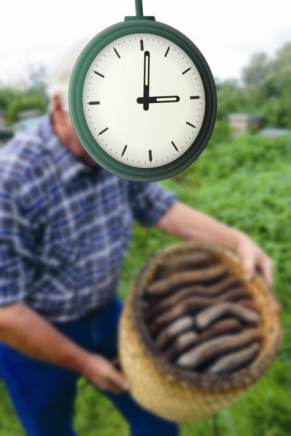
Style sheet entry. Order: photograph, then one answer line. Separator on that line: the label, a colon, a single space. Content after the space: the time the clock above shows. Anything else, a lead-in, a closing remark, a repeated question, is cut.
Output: 3:01
